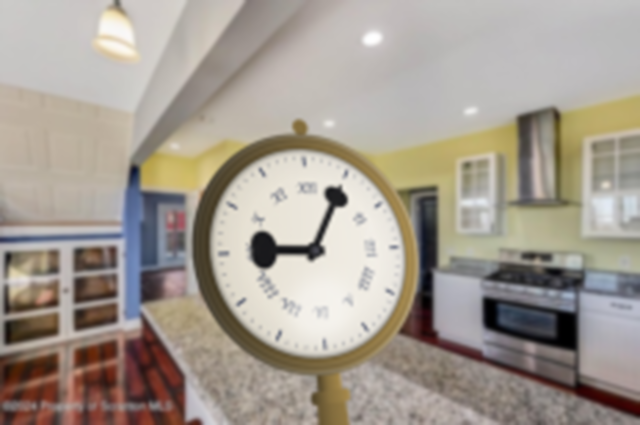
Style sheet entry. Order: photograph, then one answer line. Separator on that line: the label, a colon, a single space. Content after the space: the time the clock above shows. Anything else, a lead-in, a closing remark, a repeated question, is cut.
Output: 9:05
